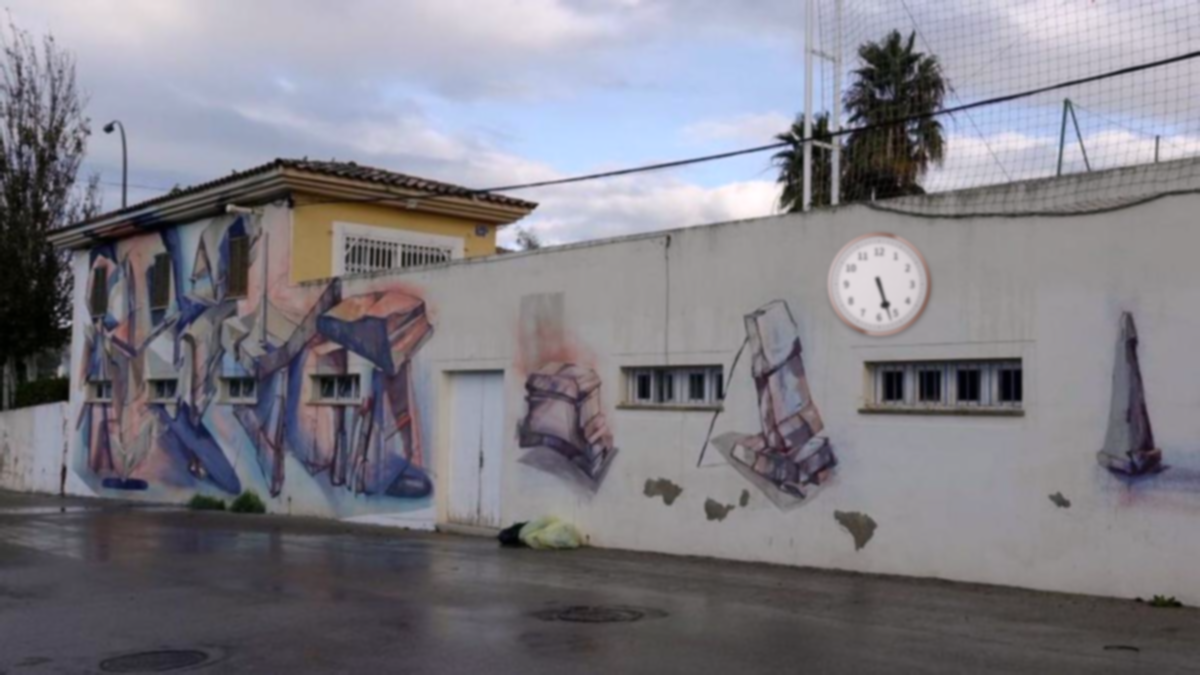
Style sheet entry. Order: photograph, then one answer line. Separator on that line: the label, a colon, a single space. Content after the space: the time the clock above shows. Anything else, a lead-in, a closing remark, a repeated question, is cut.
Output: 5:27
